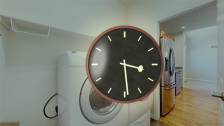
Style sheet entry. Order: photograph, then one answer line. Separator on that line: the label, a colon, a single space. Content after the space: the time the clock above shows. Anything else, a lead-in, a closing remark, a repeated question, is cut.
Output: 3:29
